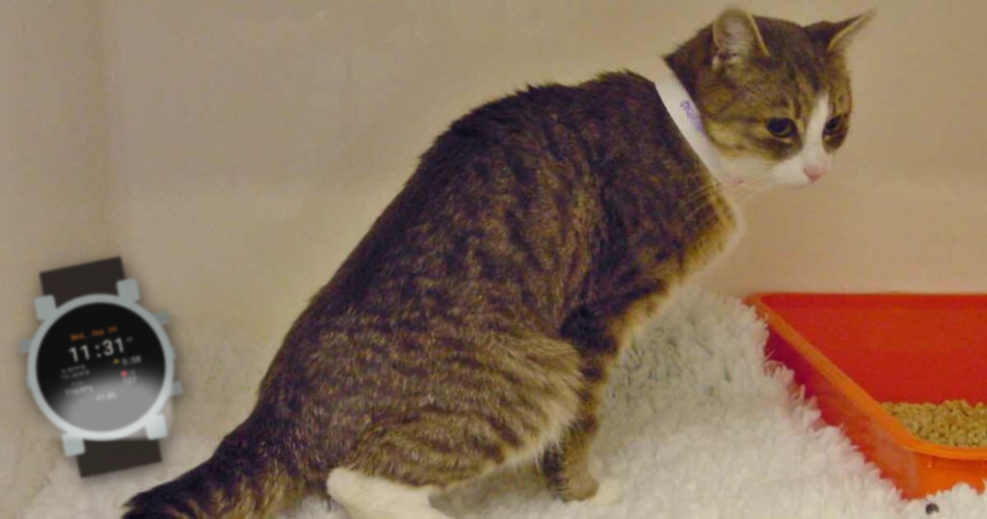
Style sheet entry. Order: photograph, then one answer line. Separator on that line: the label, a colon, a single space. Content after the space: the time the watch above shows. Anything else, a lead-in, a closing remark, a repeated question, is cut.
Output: 11:31
